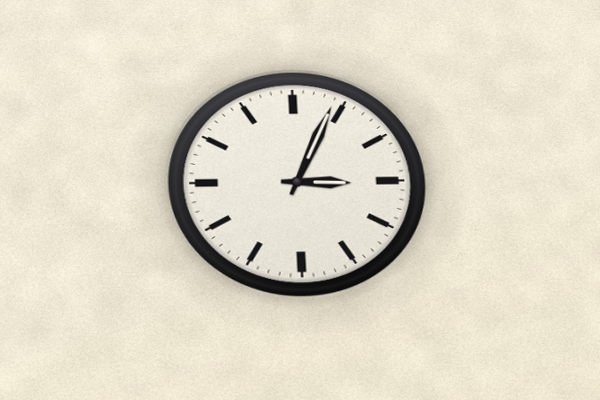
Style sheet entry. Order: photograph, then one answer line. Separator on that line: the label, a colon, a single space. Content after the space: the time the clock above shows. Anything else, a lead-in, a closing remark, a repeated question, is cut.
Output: 3:04
